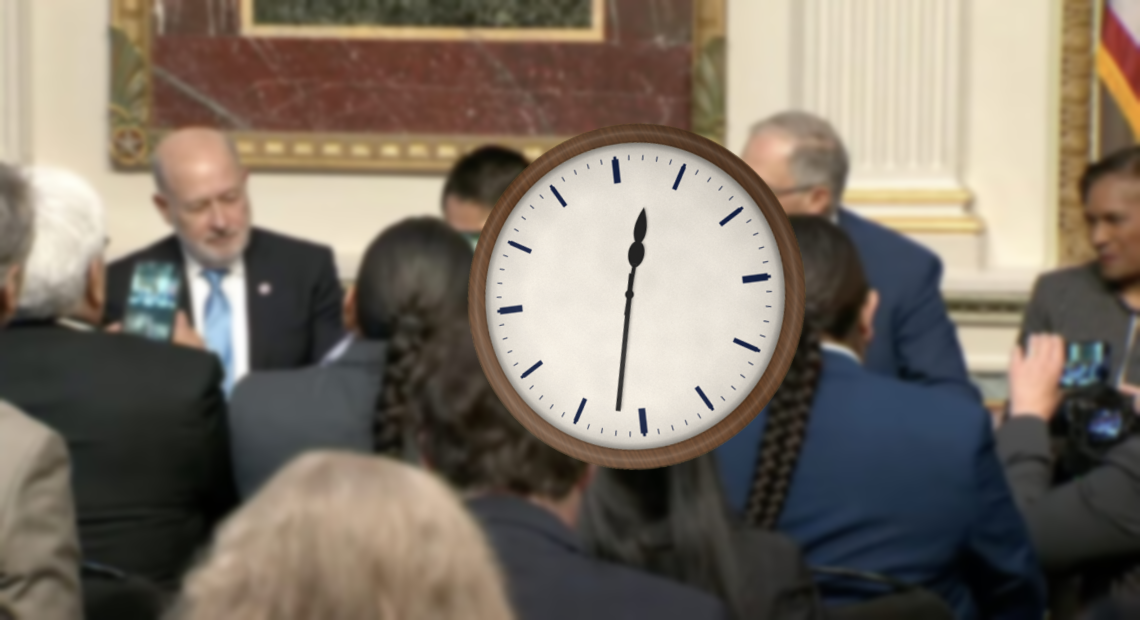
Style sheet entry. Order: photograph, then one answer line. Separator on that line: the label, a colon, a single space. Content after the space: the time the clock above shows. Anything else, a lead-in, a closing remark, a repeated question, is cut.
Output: 12:32
